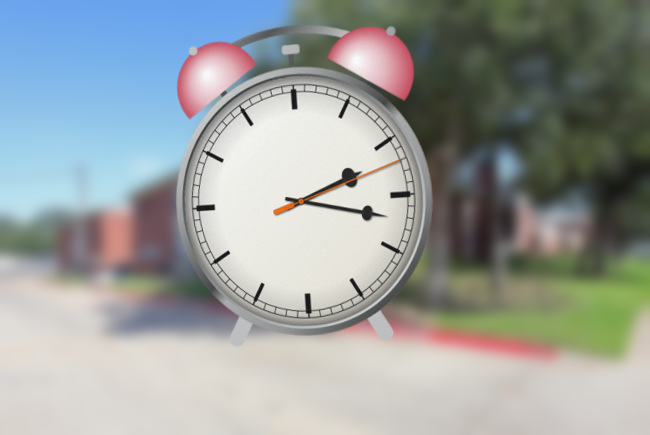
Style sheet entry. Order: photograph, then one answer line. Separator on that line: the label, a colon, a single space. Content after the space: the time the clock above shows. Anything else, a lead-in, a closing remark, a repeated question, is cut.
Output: 2:17:12
